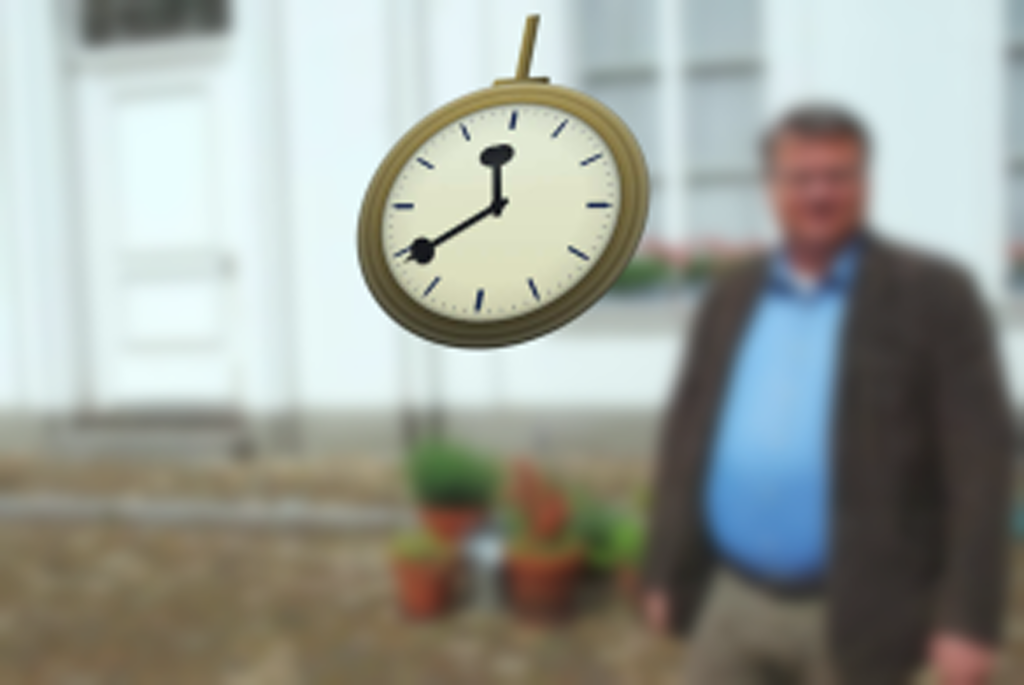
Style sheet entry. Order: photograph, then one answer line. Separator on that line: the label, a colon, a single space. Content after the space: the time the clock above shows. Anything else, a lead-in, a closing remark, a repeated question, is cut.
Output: 11:39
